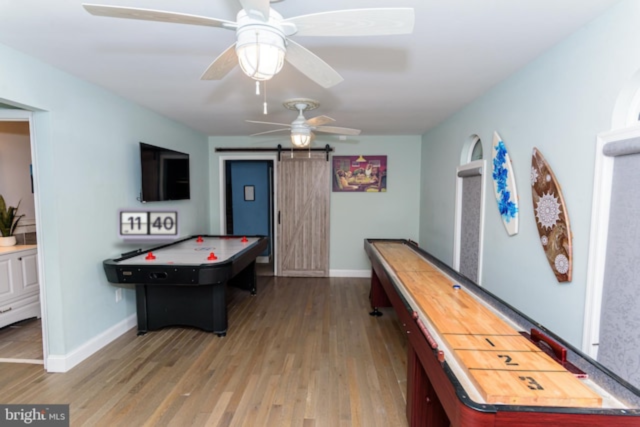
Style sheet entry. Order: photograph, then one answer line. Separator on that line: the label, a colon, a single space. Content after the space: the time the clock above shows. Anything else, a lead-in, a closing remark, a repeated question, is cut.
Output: 11:40
